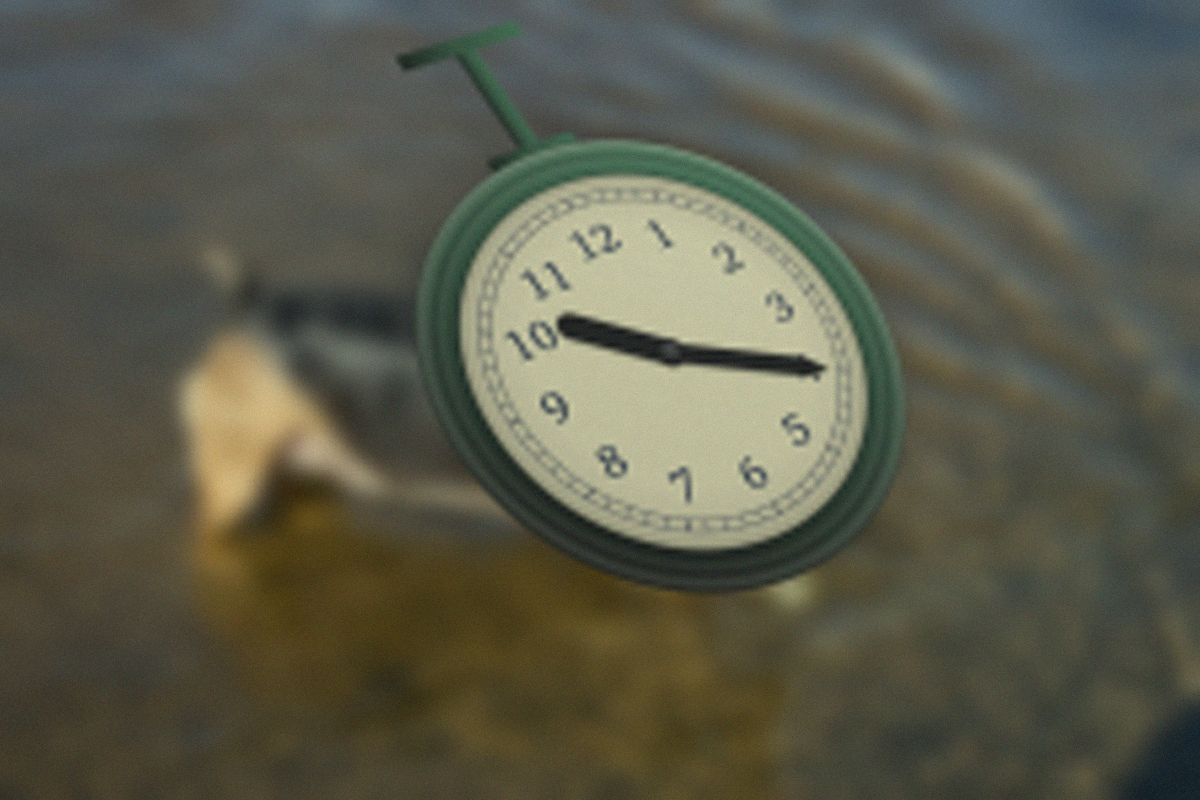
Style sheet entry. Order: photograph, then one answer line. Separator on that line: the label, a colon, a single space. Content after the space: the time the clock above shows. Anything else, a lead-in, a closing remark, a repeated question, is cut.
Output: 10:20
